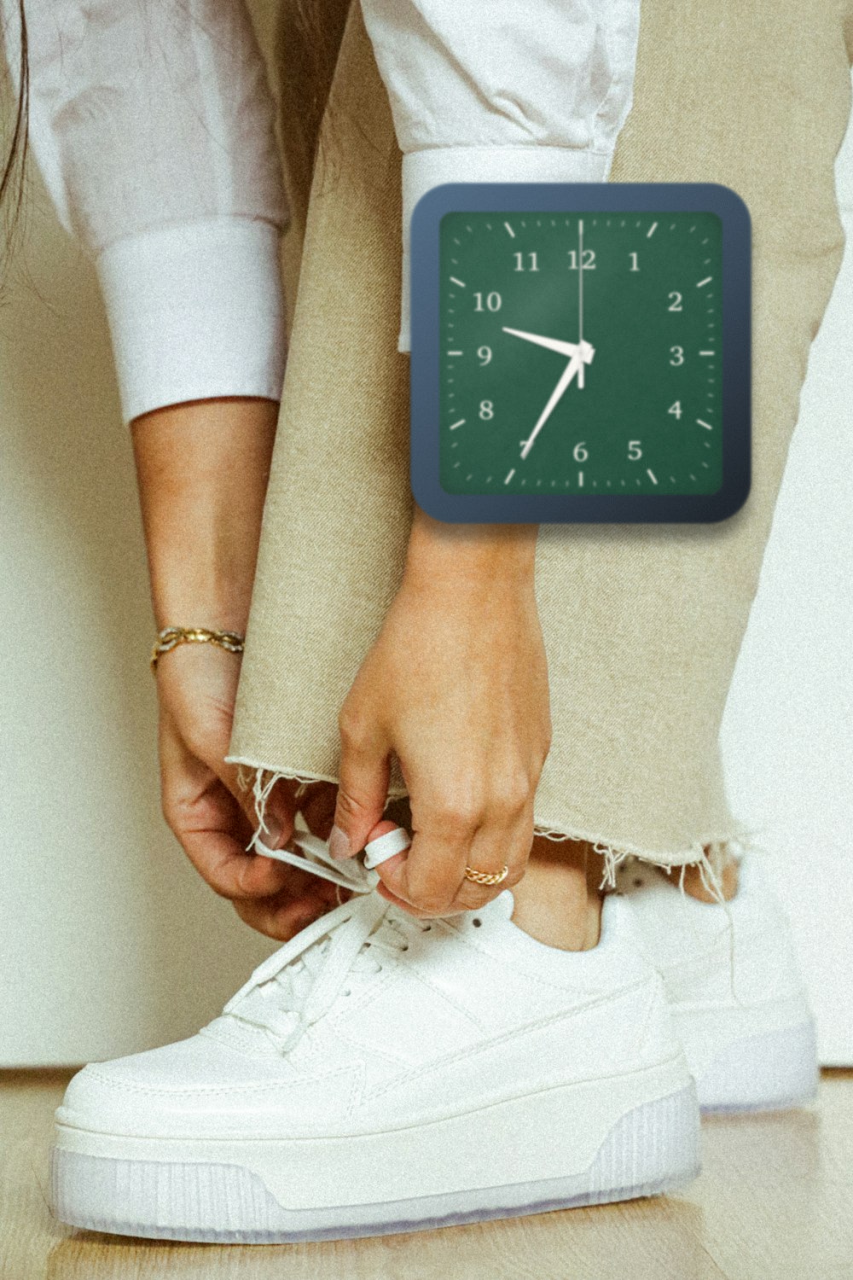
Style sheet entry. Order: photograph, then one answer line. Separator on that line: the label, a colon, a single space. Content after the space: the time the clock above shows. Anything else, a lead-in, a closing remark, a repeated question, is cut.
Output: 9:35:00
